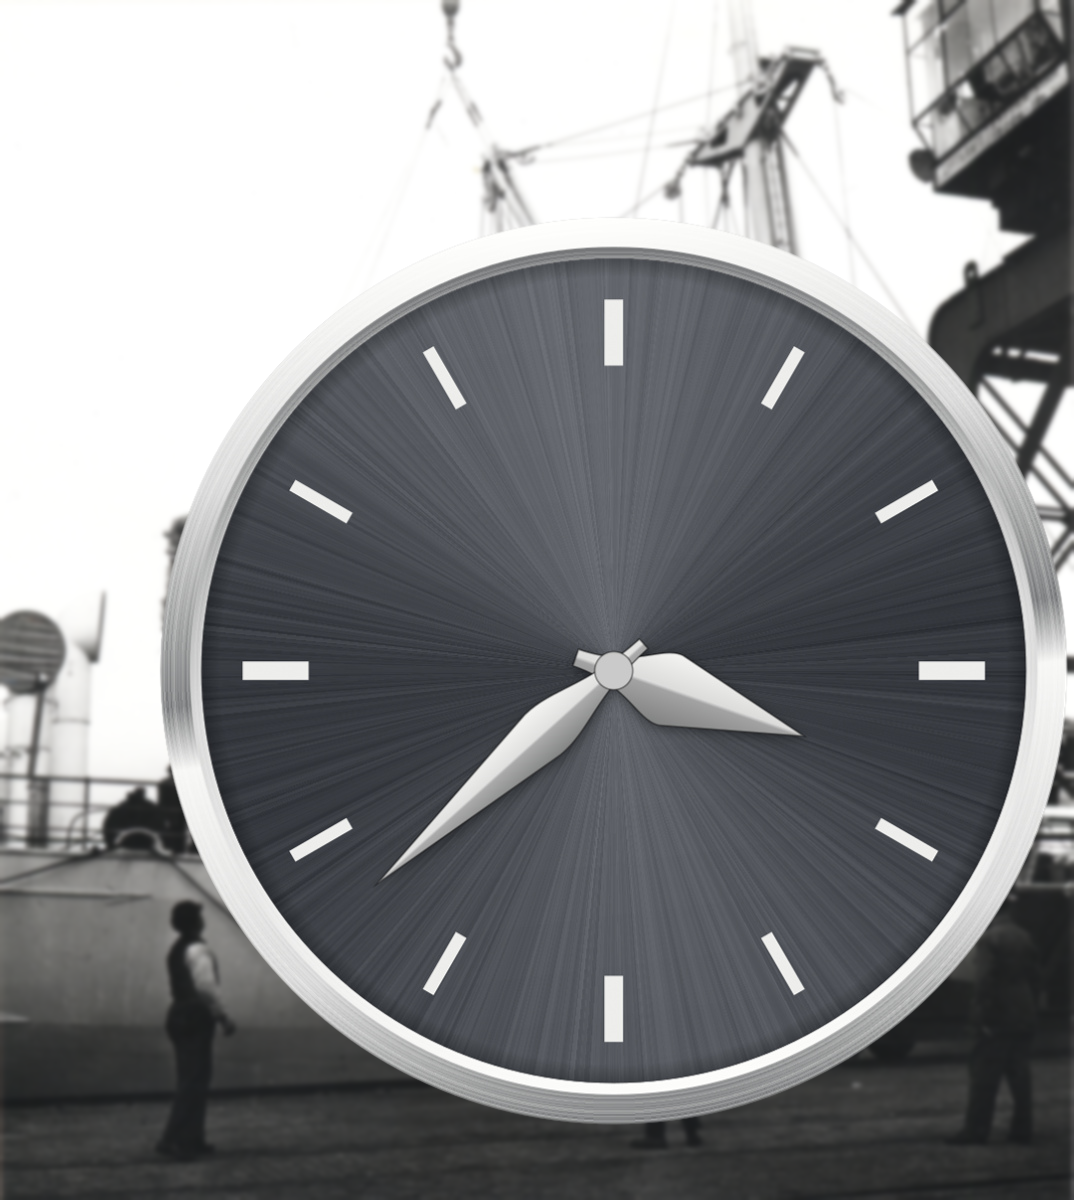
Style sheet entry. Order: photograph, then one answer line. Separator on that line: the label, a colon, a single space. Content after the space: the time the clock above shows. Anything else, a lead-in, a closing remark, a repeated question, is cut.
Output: 3:38
